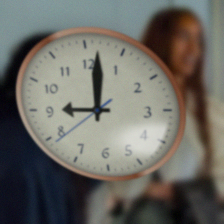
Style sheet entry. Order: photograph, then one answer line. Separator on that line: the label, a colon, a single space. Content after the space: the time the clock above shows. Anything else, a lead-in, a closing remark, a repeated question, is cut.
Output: 9:01:39
